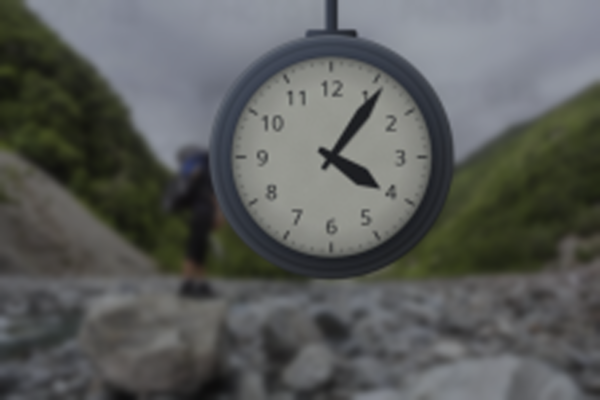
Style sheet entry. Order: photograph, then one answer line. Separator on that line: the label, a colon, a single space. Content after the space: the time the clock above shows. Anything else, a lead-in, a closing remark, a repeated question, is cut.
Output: 4:06
